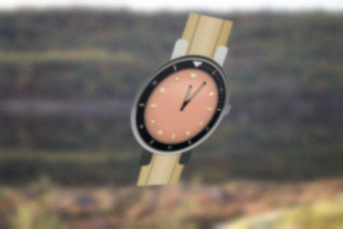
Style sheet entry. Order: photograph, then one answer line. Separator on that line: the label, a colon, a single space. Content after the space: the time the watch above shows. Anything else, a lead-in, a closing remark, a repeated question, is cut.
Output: 12:05
